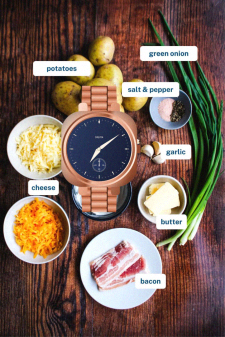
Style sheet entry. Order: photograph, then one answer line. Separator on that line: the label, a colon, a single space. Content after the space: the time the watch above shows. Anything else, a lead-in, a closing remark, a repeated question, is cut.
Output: 7:09
